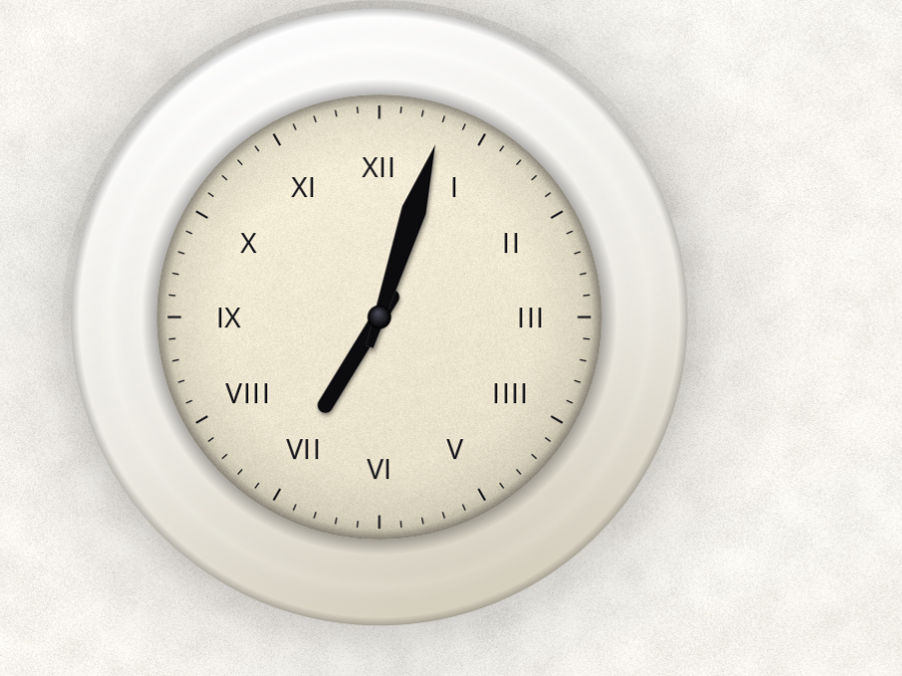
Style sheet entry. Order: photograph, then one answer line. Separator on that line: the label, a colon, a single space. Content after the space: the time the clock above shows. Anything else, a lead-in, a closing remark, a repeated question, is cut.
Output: 7:03
